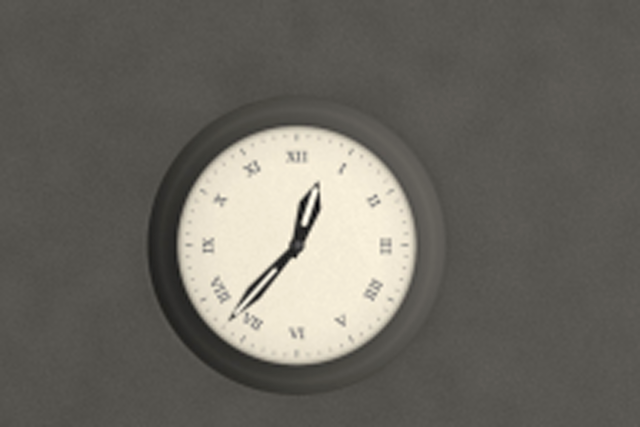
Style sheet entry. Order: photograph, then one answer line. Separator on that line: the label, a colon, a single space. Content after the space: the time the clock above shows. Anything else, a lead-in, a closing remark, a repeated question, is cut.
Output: 12:37
